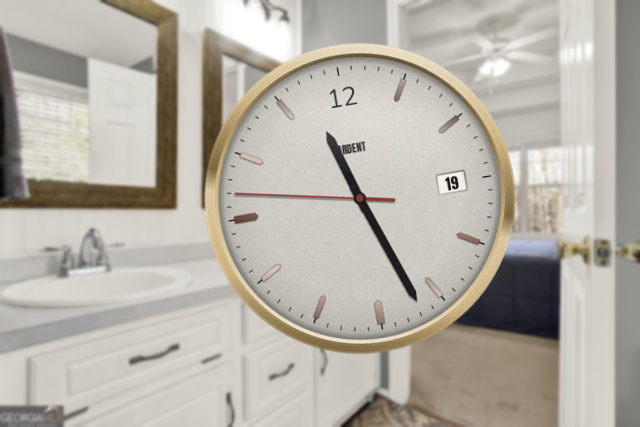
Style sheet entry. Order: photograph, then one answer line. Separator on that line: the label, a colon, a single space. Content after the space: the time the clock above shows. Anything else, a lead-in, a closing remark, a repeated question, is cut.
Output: 11:26:47
